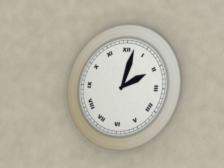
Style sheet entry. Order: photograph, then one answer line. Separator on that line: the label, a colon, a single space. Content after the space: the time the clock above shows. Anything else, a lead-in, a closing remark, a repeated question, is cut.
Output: 2:02
